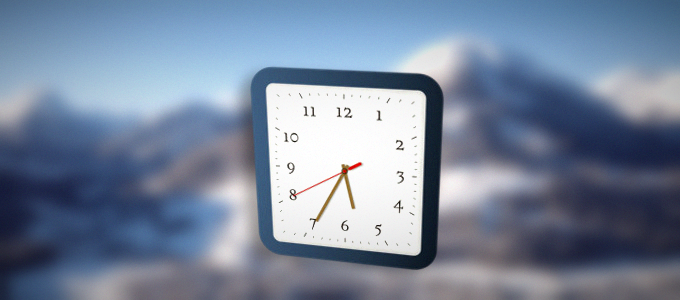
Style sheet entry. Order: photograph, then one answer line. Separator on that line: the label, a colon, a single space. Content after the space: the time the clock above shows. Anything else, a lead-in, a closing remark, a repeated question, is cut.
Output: 5:34:40
